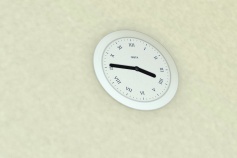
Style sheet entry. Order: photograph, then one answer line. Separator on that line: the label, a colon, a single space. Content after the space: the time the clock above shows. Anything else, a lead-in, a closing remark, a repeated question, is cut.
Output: 3:46
